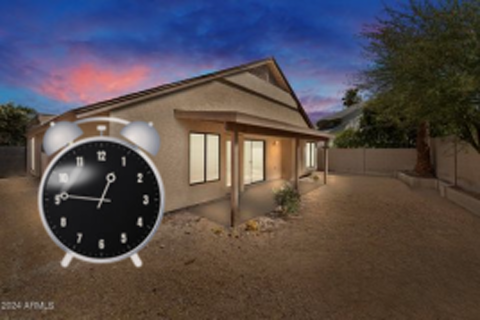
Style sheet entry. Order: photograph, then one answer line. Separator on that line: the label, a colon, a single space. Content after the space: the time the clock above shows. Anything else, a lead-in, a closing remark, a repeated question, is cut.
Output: 12:46
